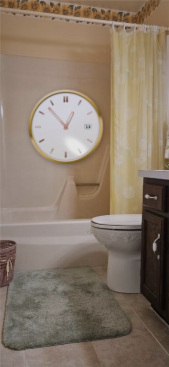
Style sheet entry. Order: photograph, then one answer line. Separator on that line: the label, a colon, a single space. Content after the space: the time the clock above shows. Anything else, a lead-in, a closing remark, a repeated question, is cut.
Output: 12:53
